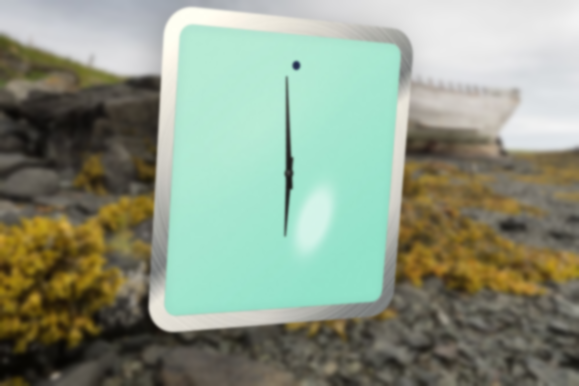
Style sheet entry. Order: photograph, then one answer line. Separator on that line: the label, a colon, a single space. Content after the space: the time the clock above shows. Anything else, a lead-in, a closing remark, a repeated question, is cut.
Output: 5:59
